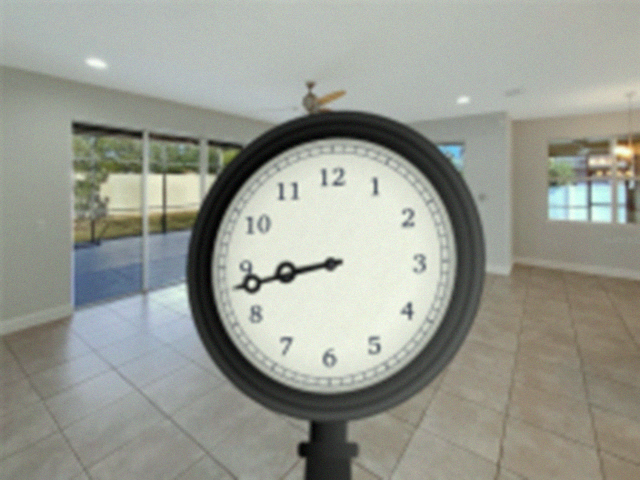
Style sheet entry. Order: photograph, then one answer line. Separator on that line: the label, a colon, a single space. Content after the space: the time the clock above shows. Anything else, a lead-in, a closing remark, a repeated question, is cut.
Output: 8:43
